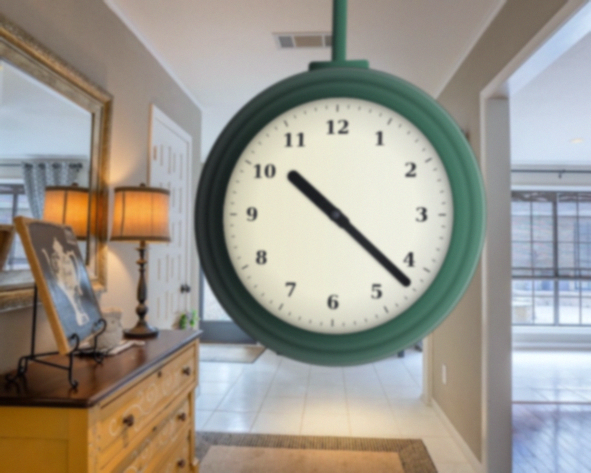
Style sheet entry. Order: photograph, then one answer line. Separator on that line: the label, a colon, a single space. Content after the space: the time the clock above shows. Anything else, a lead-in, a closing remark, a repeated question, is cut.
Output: 10:22
